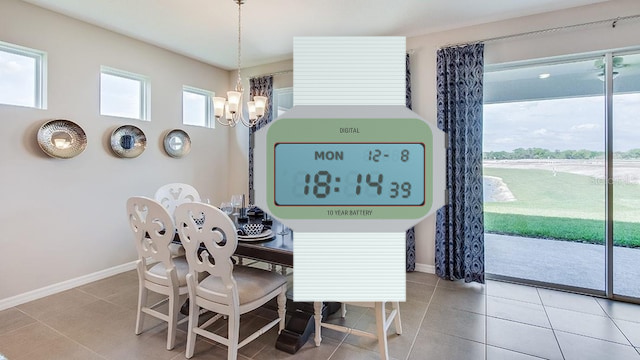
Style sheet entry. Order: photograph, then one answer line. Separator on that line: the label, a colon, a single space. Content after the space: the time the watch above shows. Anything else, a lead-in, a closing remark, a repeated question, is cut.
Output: 18:14:39
